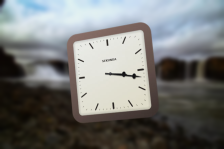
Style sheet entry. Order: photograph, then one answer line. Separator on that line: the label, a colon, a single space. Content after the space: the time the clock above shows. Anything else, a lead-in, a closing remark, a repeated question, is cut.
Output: 3:17
